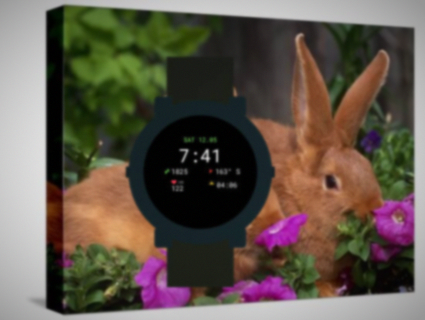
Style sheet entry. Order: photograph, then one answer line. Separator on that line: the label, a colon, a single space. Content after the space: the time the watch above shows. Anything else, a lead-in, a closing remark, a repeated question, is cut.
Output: 7:41
